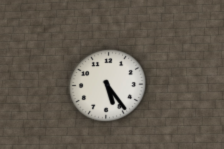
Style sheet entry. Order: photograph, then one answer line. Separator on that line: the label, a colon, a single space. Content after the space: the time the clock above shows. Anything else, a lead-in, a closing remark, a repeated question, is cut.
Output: 5:24
